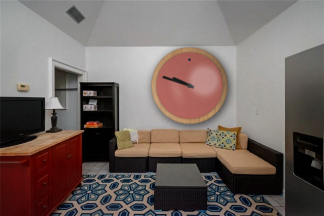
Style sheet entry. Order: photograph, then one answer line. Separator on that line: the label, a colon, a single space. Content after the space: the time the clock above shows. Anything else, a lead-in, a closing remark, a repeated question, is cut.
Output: 9:48
